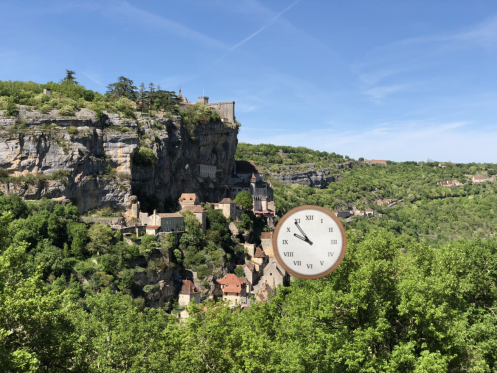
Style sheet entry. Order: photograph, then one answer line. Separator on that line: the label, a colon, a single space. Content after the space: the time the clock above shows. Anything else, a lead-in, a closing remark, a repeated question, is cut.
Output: 9:54
